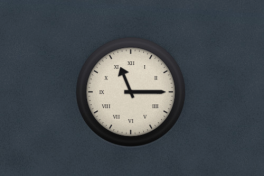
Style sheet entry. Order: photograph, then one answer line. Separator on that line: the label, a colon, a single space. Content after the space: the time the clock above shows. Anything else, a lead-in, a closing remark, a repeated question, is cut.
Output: 11:15
